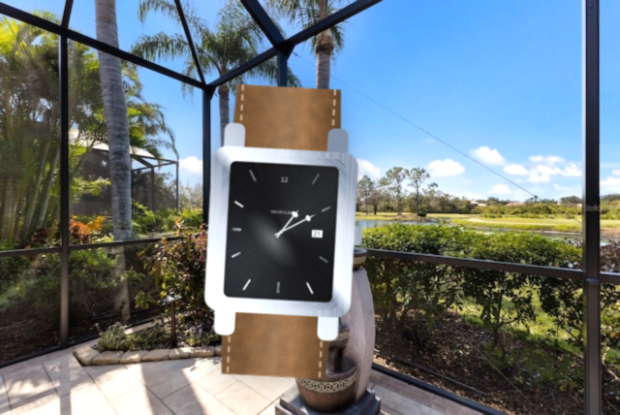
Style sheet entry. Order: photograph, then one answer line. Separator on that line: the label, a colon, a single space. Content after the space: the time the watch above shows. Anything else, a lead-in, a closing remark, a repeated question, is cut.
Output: 1:10
